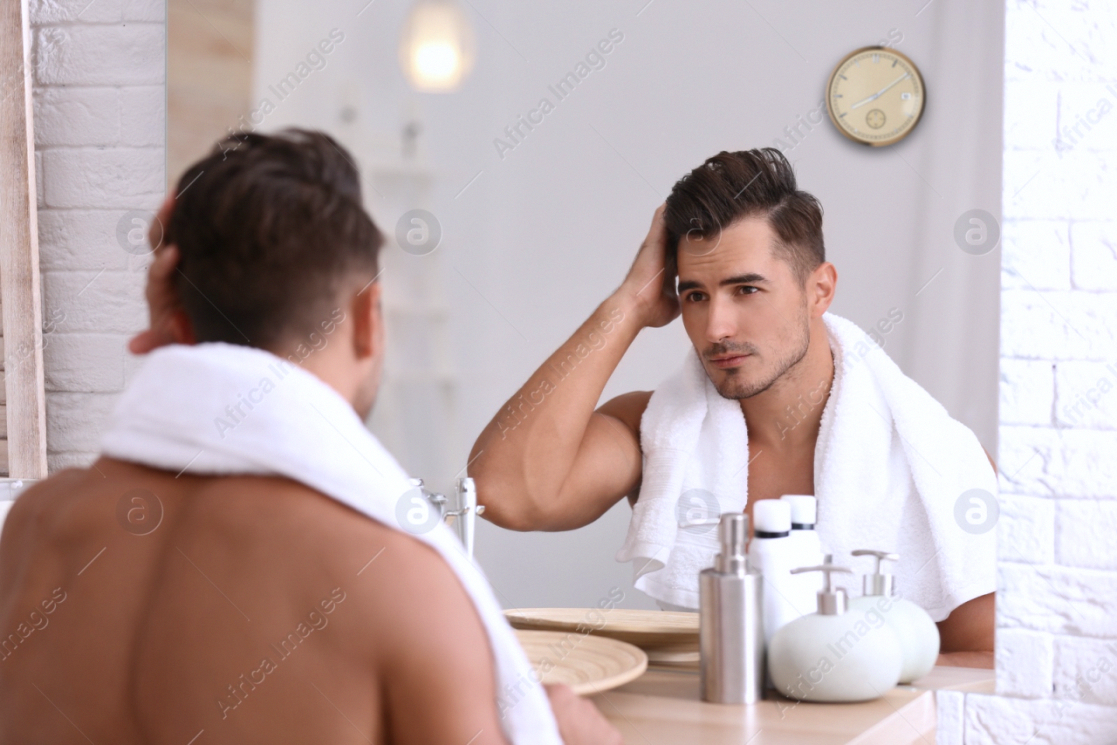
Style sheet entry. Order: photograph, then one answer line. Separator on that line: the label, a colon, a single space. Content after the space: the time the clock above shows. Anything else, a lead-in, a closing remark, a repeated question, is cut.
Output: 8:09
